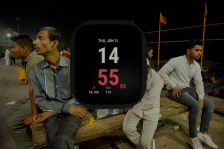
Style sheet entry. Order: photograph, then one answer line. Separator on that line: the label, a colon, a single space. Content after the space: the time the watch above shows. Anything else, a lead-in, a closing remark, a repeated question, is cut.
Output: 14:55
